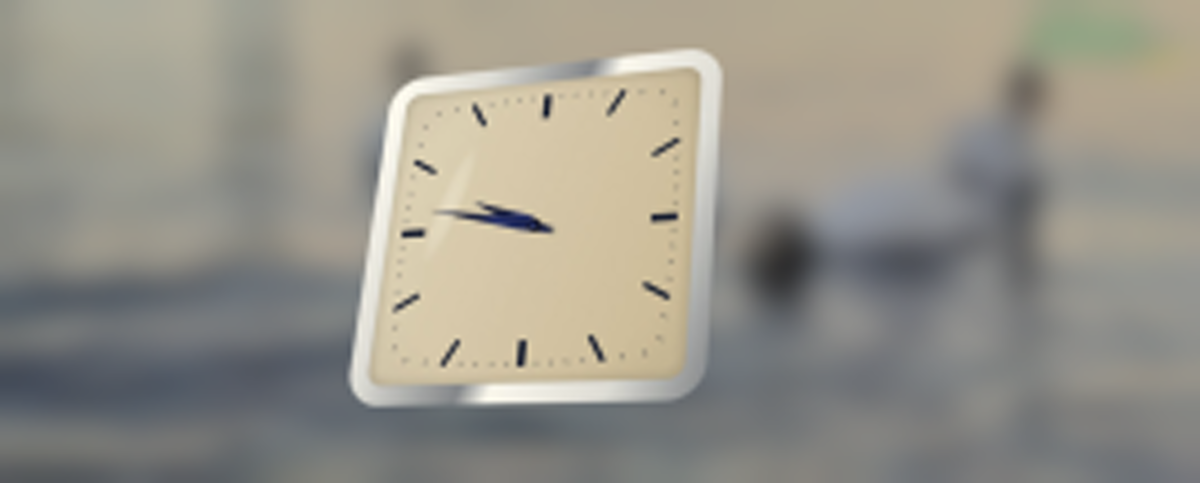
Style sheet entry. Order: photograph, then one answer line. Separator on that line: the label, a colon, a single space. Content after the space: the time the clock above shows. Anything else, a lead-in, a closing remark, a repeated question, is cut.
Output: 9:47
